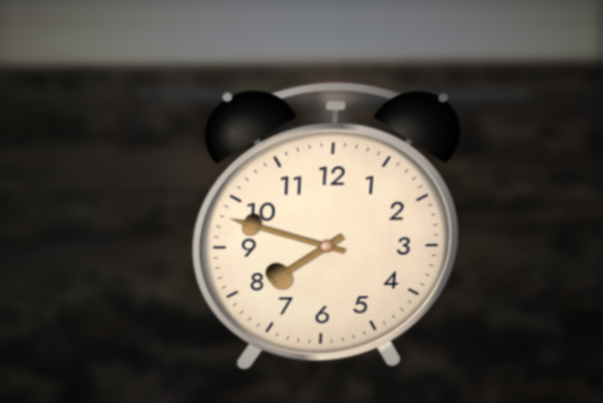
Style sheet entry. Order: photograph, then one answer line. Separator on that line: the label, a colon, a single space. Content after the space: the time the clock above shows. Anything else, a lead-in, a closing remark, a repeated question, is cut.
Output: 7:48
